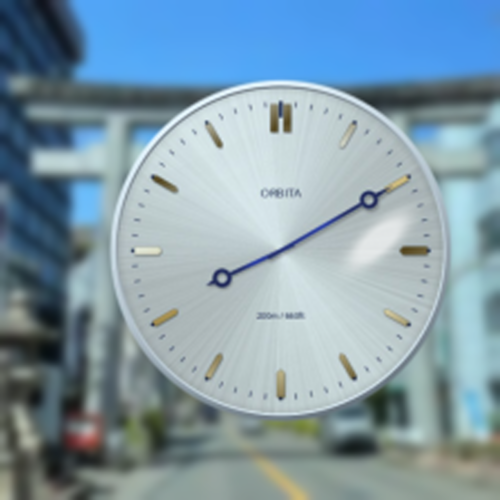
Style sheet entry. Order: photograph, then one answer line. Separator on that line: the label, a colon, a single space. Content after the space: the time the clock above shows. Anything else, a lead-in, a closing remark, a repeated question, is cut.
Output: 8:10
